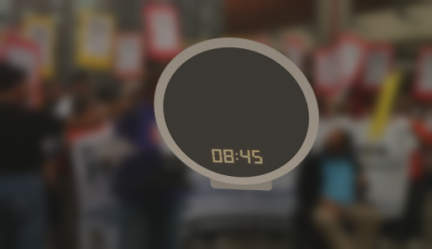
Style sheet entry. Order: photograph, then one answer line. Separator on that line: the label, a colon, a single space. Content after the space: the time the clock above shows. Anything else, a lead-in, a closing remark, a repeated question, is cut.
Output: 8:45
